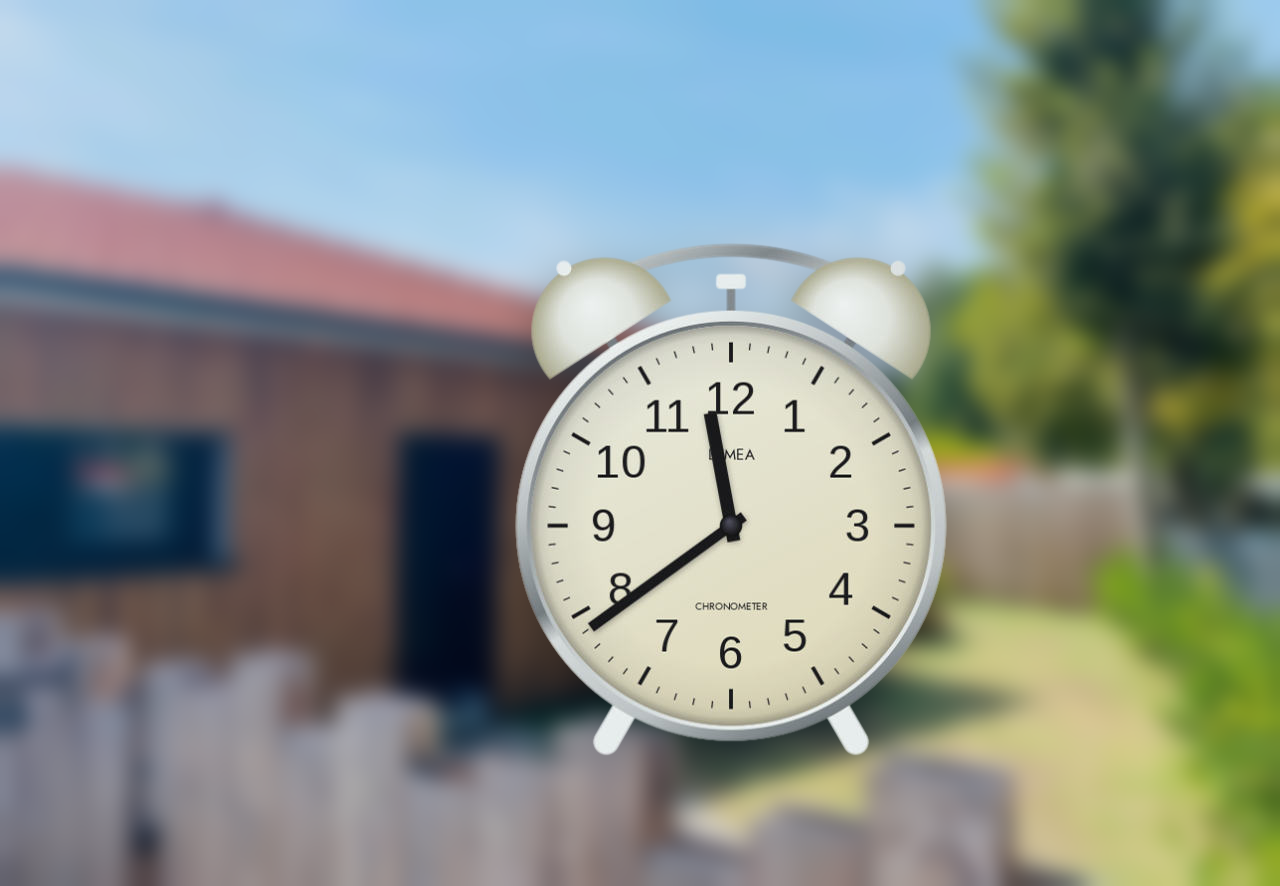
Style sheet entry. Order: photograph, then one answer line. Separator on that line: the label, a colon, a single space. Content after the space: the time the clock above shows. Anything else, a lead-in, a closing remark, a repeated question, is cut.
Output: 11:39
